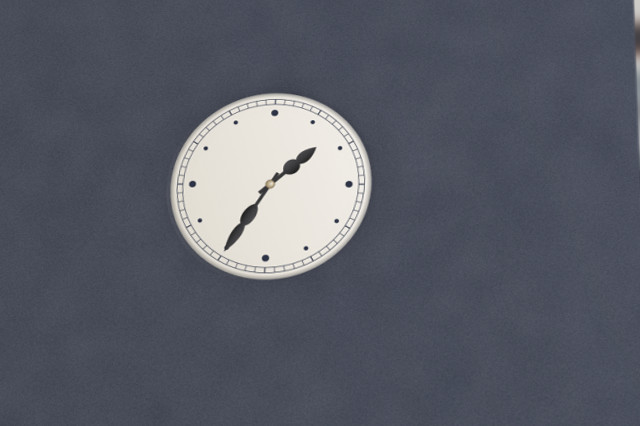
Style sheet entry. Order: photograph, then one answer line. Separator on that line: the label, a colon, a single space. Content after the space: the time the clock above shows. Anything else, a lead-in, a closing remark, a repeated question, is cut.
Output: 1:35
